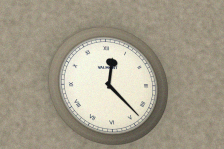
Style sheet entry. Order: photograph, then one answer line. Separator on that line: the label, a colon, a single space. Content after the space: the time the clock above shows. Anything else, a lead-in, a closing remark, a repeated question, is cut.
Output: 12:23
